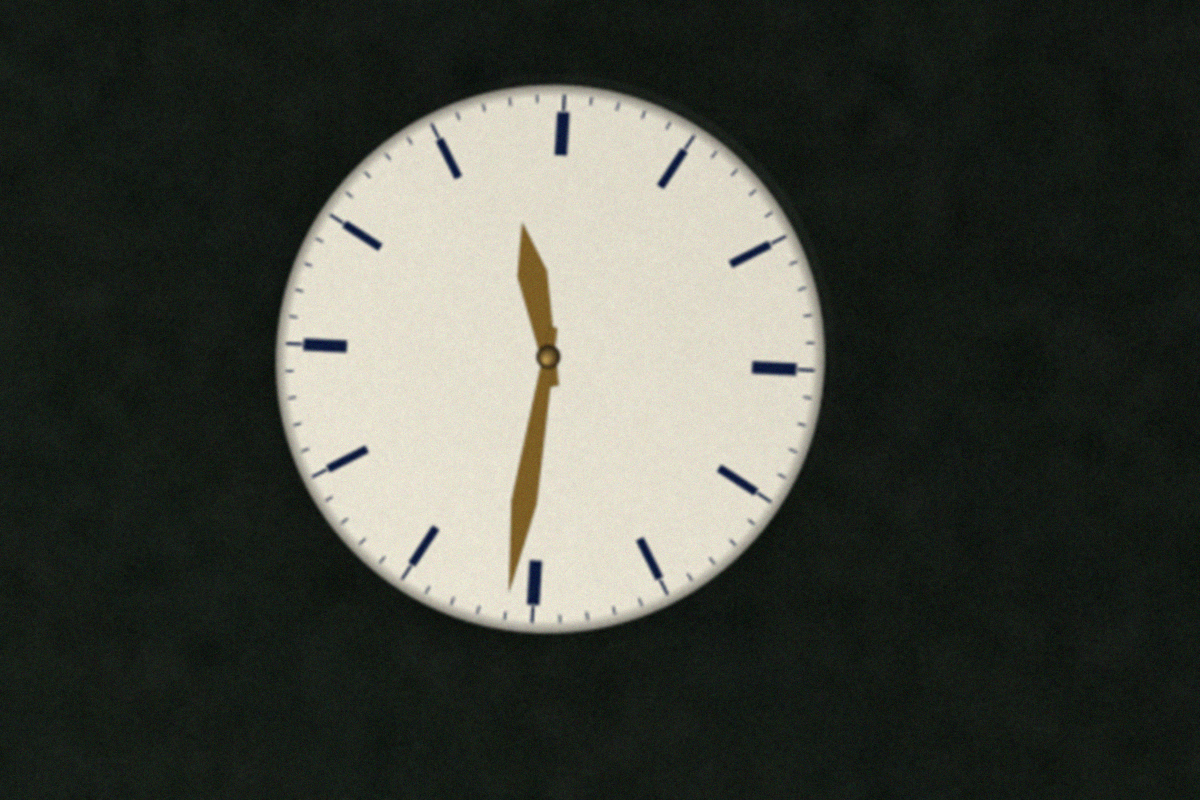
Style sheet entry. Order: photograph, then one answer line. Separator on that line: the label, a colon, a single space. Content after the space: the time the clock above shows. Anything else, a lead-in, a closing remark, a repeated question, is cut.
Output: 11:31
